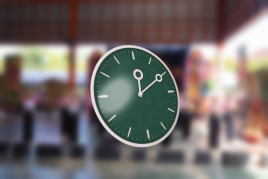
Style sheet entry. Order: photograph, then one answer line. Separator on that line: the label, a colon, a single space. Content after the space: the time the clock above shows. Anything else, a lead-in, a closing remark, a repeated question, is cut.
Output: 12:10
